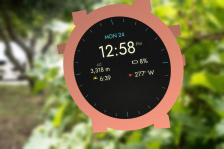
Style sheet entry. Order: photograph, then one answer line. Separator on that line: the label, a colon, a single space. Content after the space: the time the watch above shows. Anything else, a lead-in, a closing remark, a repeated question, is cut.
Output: 12:58
